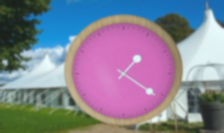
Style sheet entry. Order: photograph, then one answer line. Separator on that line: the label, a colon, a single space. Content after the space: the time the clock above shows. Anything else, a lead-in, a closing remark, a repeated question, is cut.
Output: 1:21
